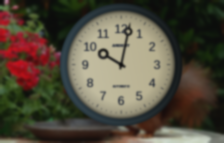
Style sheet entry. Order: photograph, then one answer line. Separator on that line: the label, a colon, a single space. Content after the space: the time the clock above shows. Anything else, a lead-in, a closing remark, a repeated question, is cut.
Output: 10:02
